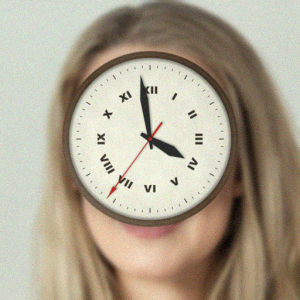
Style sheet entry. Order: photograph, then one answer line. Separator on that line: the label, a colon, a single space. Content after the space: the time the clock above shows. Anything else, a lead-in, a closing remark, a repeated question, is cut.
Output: 3:58:36
